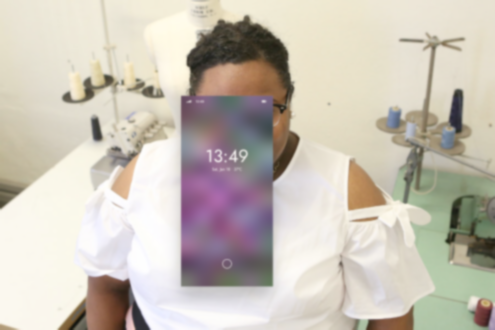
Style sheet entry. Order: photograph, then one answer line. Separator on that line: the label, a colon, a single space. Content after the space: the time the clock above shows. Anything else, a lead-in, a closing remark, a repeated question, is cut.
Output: 13:49
